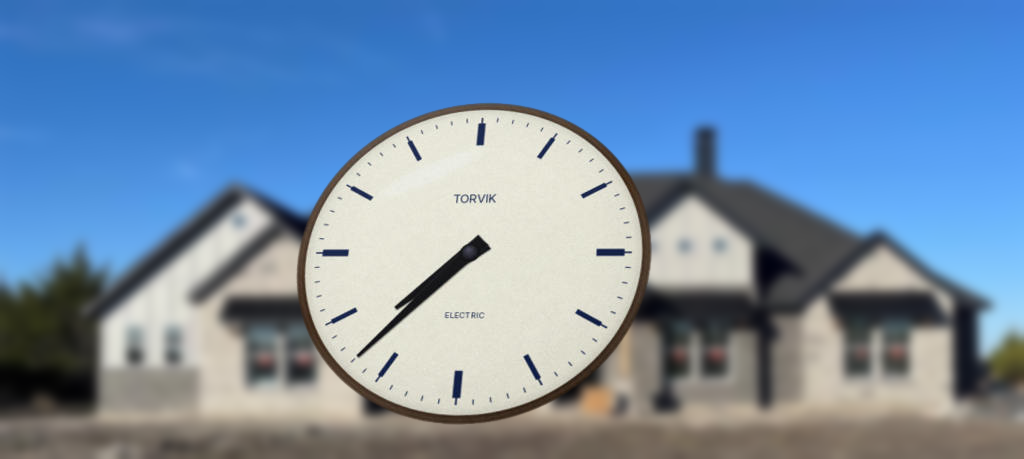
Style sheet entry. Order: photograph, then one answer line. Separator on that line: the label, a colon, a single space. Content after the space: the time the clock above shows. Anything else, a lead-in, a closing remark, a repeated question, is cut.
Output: 7:37
